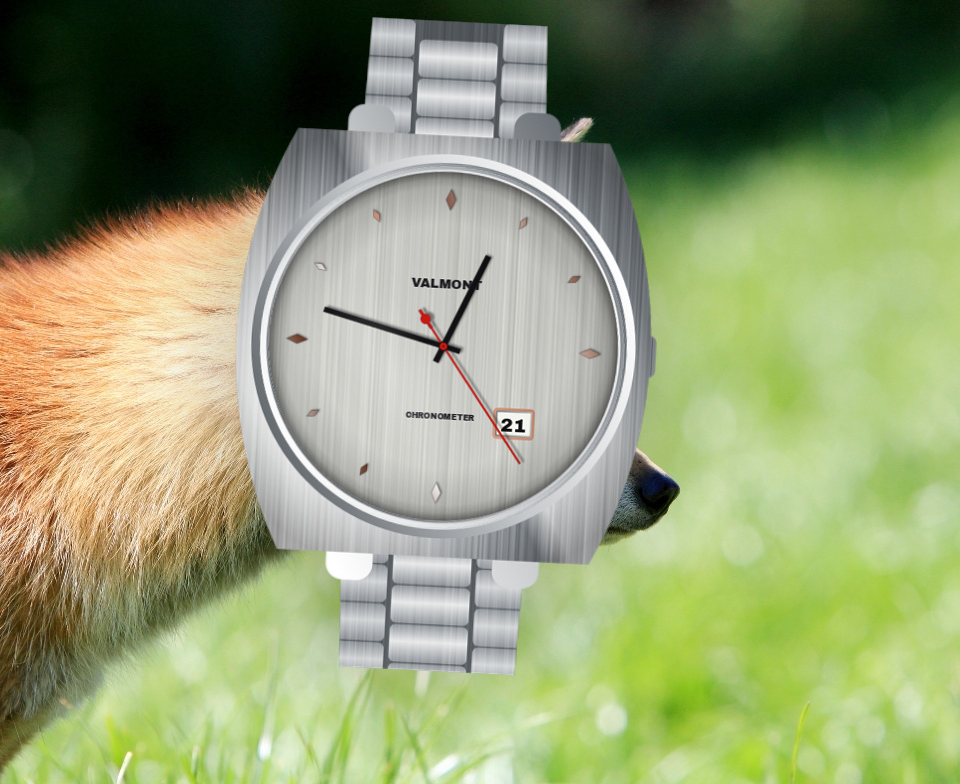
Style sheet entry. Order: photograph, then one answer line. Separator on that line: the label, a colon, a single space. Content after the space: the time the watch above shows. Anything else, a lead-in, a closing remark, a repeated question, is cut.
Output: 12:47:24
